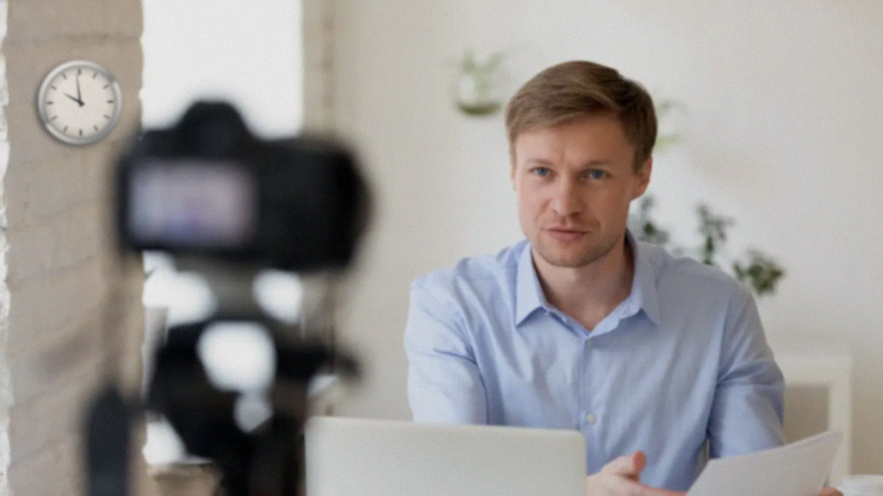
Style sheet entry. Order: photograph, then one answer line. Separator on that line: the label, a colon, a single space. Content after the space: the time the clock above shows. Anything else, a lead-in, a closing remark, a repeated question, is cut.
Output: 9:59
